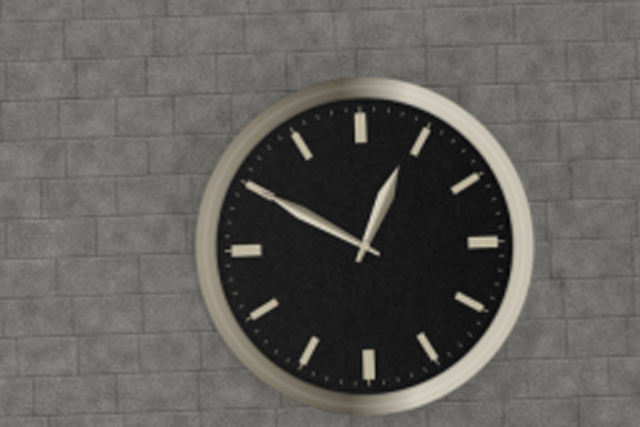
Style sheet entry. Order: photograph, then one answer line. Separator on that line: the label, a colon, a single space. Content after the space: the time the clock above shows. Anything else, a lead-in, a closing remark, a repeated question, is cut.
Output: 12:50
